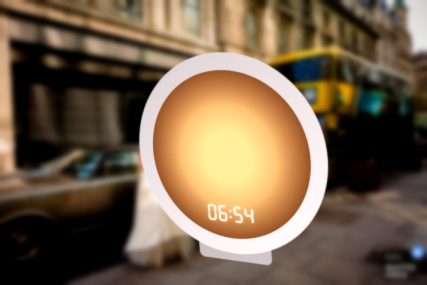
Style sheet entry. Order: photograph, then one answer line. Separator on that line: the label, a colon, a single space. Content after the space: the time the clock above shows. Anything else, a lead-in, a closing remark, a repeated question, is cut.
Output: 6:54
